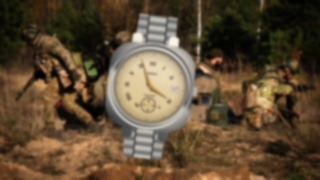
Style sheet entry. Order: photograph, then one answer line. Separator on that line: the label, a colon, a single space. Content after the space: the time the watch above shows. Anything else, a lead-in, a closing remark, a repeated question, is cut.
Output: 3:56
